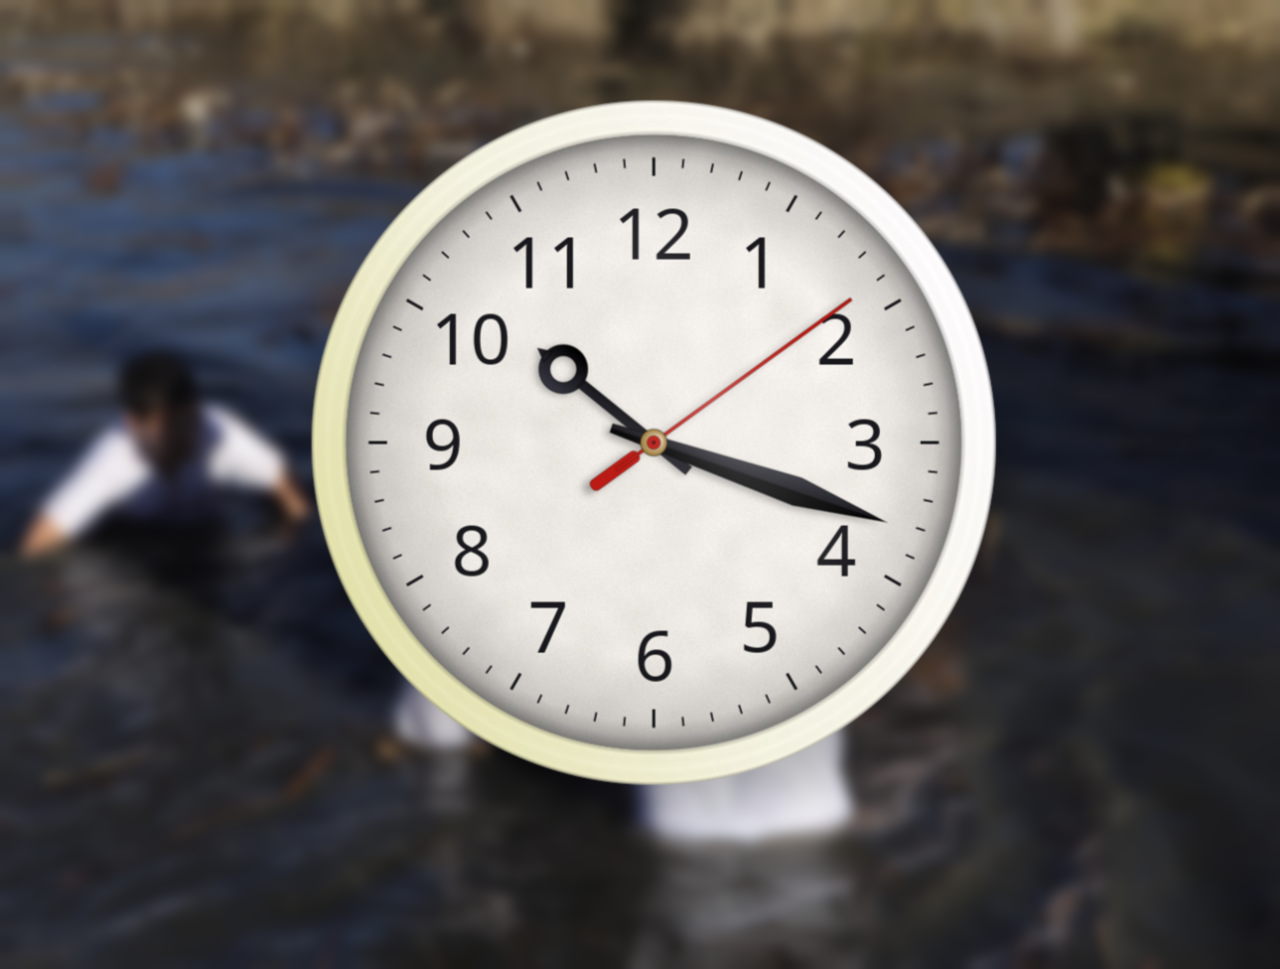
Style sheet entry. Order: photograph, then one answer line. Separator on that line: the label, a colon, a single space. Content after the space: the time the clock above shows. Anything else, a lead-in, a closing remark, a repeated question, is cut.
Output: 10:18:09
